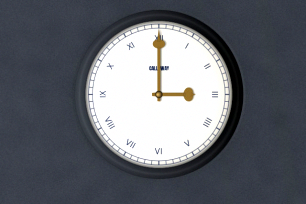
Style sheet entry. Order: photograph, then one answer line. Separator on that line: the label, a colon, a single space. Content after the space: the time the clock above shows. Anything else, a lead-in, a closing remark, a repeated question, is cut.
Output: 3:00
